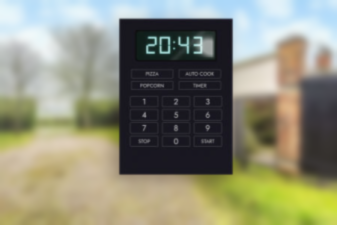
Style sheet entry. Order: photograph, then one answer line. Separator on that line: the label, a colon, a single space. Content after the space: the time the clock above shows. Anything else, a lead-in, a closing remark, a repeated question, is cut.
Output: 20:43
